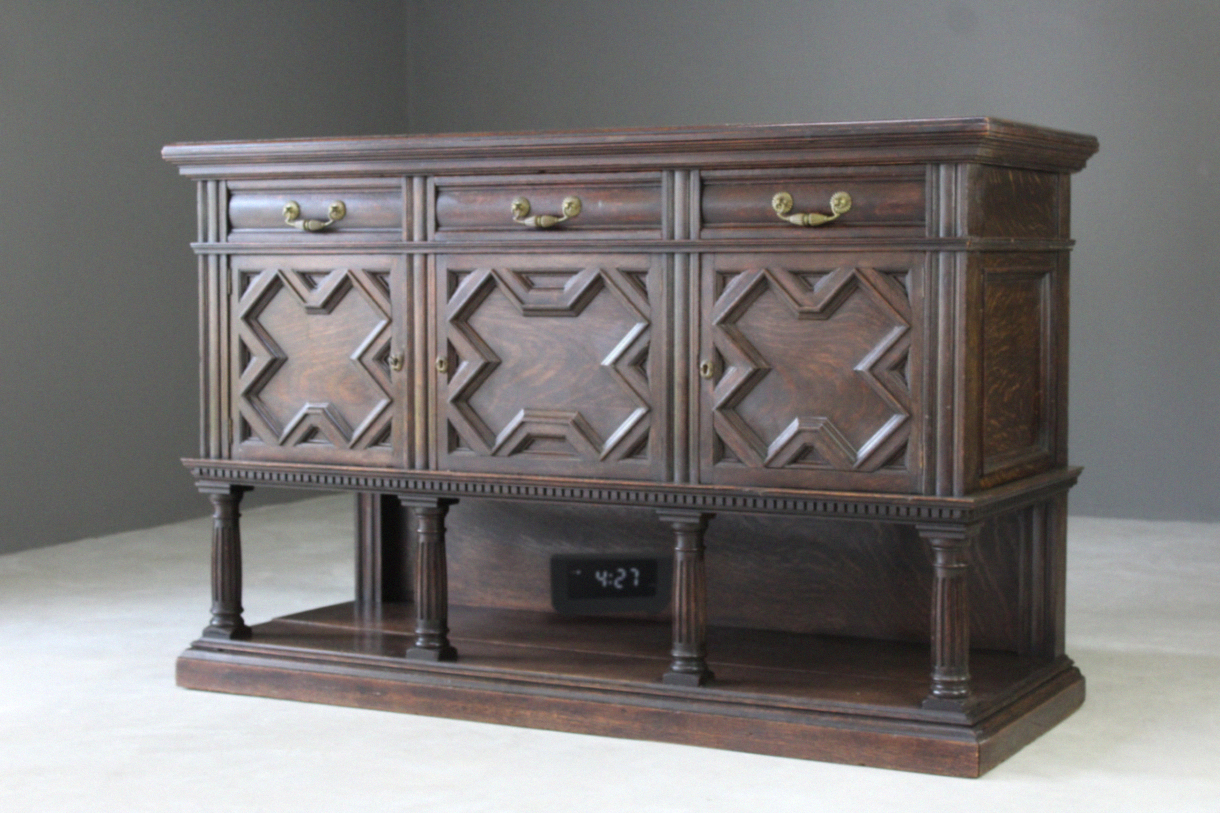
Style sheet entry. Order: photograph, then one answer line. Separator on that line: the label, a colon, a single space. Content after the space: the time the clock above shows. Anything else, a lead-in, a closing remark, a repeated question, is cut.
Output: 4:27
